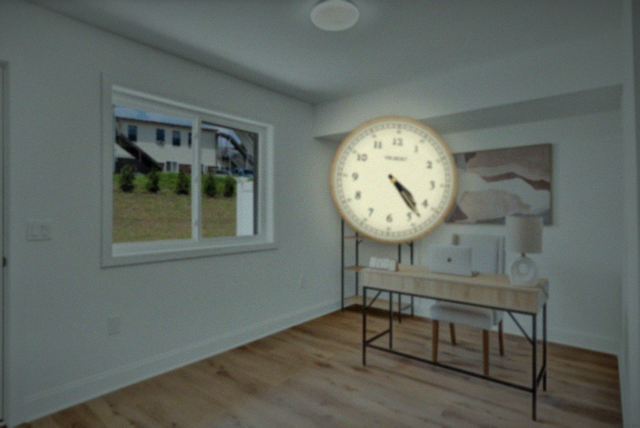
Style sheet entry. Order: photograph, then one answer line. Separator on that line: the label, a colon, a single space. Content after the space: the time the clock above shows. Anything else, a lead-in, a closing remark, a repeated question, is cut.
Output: 4:23
